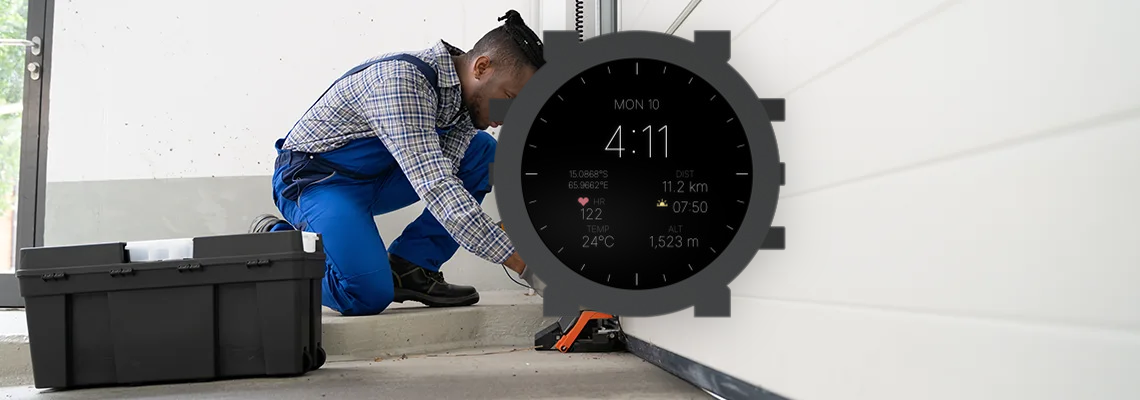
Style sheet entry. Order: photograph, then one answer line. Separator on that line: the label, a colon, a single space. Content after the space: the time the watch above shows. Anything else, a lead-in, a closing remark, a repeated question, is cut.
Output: 4:11
